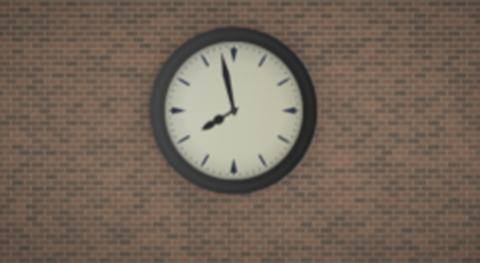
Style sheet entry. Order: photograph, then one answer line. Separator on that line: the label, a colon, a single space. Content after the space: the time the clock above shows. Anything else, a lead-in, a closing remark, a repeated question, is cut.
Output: 7:58
